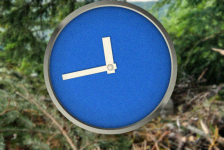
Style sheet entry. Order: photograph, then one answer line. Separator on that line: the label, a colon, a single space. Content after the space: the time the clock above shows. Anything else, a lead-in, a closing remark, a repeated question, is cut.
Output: 11:43
